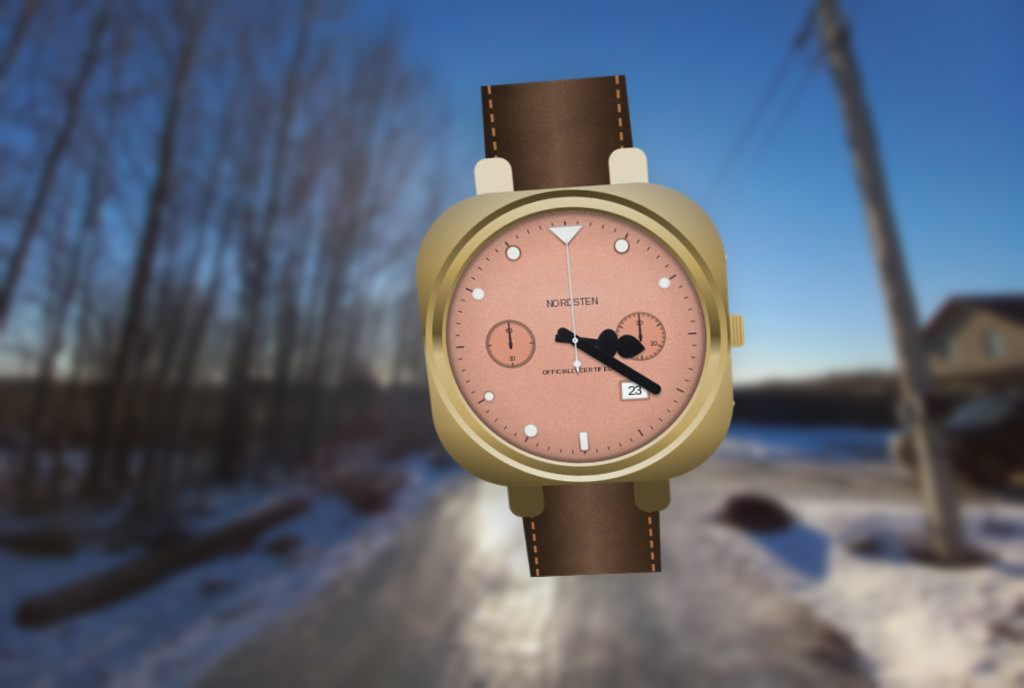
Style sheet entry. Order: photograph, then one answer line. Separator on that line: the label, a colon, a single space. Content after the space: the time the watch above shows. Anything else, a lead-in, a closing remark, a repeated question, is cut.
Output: 3:21
